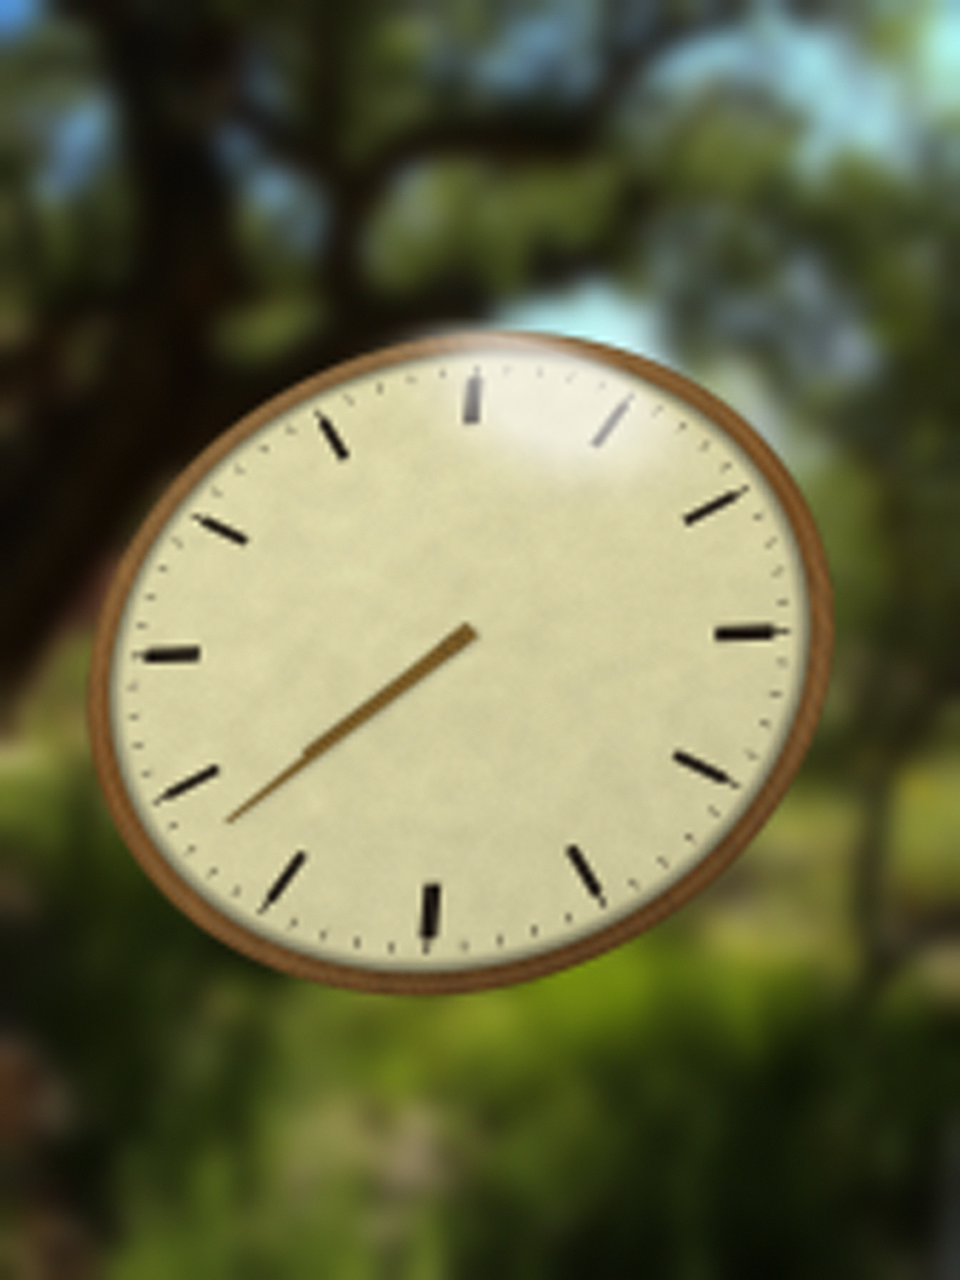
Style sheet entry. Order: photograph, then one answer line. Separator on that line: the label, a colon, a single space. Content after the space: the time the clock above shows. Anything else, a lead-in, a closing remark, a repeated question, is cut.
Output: 7:38
